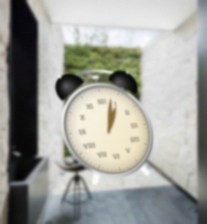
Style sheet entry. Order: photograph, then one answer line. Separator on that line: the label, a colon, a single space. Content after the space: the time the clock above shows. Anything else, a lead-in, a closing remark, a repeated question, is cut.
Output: 1:03
